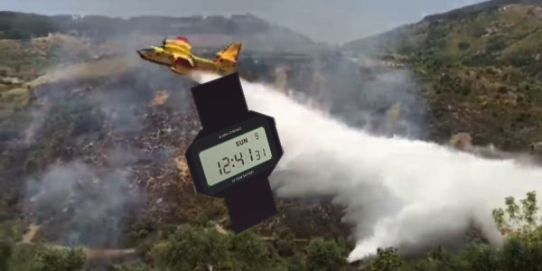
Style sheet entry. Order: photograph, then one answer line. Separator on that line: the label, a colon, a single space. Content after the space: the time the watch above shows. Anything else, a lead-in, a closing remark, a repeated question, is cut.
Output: 12:41:31
